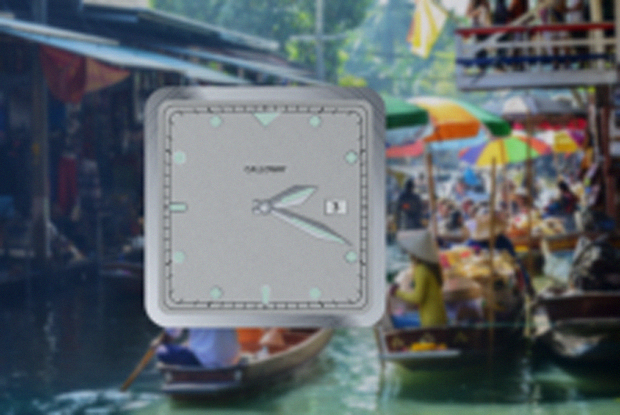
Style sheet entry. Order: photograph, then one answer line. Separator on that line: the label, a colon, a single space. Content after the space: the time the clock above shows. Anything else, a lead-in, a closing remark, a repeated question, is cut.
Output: 2:19
